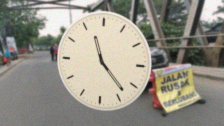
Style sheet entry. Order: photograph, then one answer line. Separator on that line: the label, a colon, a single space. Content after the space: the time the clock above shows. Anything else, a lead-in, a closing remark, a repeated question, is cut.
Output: 11:23
